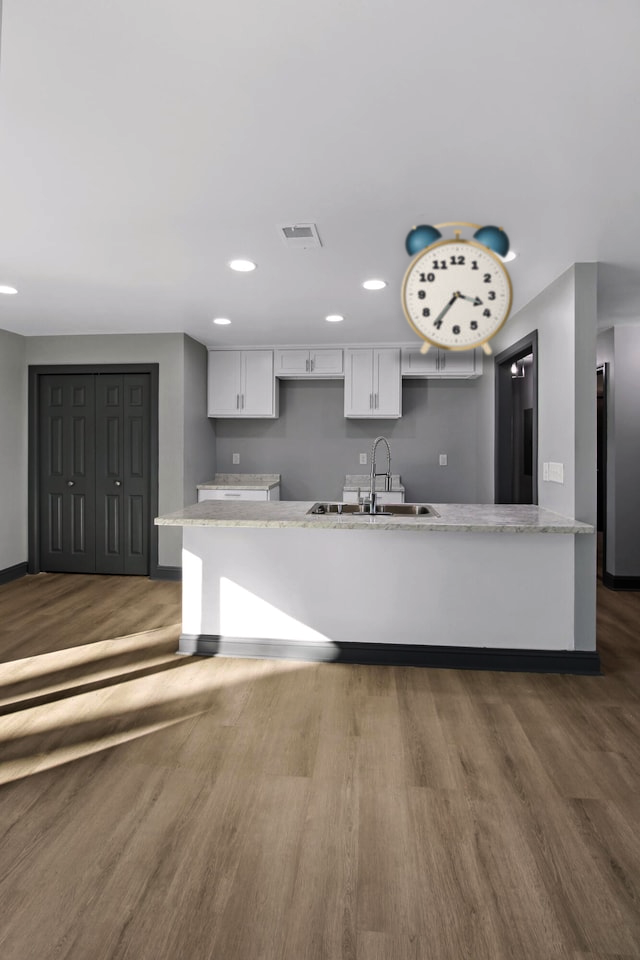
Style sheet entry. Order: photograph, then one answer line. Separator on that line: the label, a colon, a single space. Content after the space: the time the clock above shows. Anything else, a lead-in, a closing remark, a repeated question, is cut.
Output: 3:36
